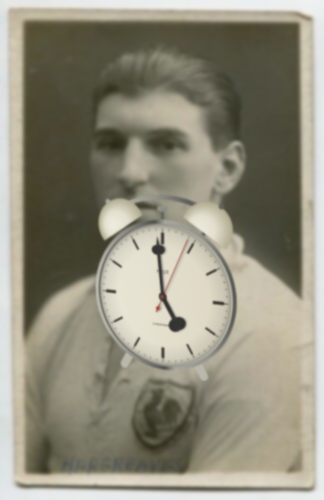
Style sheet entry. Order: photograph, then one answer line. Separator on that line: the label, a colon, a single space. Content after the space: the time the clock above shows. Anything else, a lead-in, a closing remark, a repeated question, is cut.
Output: 4:59:04
